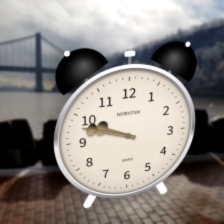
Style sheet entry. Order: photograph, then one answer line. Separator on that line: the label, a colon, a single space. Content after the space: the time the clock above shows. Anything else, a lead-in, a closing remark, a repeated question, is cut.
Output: 9:48
